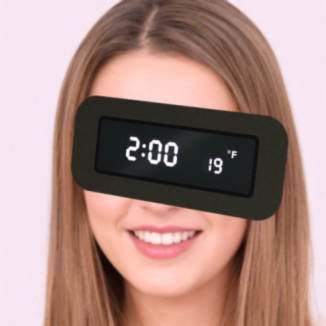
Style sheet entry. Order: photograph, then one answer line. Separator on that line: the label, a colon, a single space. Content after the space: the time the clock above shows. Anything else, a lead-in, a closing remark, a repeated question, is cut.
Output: 2:00
